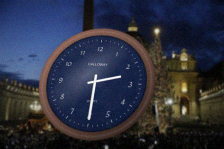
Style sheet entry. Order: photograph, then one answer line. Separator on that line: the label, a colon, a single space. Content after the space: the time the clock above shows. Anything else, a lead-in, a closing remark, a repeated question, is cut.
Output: 2:30
